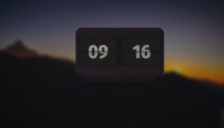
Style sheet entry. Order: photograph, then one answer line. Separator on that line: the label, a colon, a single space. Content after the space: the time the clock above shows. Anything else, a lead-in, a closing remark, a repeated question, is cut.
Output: 9:16
